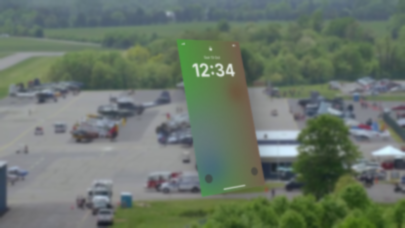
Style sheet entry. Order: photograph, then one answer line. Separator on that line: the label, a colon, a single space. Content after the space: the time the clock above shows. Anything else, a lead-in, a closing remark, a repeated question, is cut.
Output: 12:34
